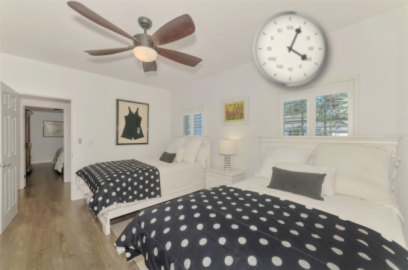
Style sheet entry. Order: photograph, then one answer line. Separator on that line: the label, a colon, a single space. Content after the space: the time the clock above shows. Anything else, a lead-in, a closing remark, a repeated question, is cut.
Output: 4:04
